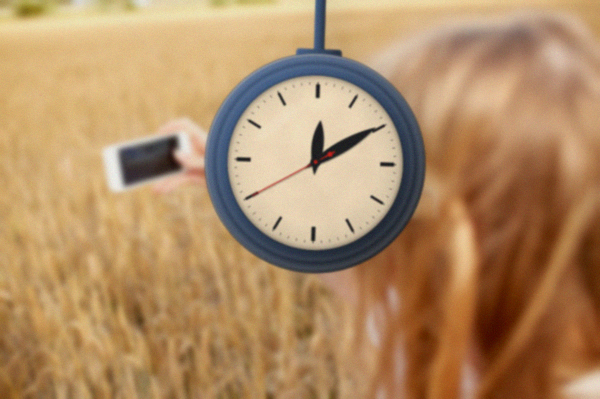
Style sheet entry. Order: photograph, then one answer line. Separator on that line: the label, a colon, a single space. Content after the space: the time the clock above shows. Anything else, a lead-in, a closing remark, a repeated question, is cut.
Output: 12:09:40
